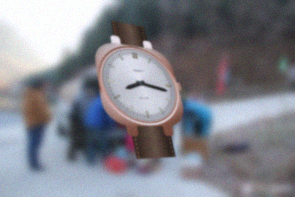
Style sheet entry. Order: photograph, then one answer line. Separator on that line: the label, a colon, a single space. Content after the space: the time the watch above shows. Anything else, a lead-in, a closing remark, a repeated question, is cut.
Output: 8:17
